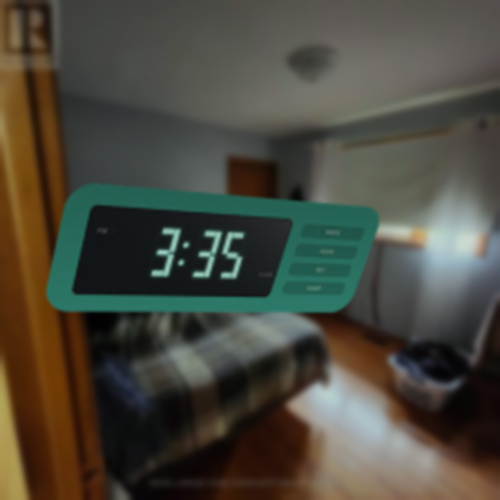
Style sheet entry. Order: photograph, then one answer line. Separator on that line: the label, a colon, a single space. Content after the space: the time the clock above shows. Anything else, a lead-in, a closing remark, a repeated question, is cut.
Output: 3:35
